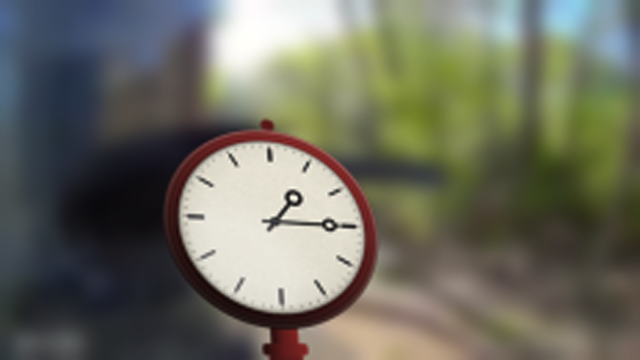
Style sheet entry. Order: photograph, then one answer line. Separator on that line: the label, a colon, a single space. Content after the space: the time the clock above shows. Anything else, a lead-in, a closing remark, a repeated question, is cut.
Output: 1:15
